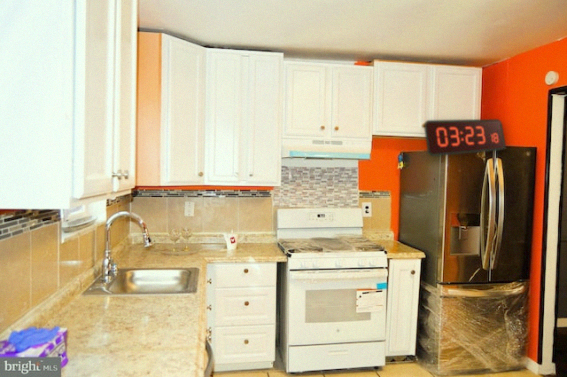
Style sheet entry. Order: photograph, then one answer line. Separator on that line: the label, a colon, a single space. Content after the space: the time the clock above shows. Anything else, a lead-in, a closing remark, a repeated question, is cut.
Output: 3:23:18
